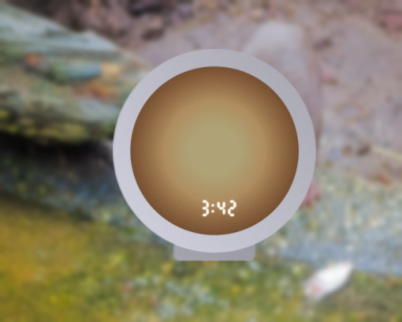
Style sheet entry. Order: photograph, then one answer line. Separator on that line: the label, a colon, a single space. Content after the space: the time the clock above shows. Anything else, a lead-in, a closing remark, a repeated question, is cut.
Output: 3:42
